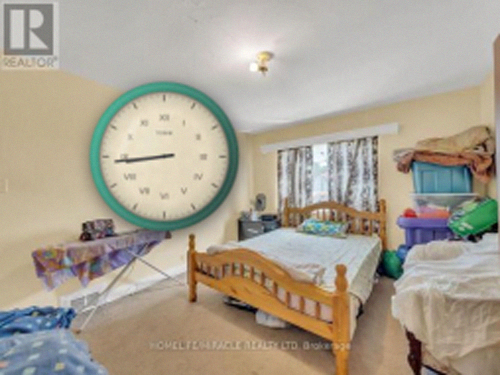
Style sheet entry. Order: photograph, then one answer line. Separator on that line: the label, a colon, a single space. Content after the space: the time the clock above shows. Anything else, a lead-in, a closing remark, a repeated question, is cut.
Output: 8:44
